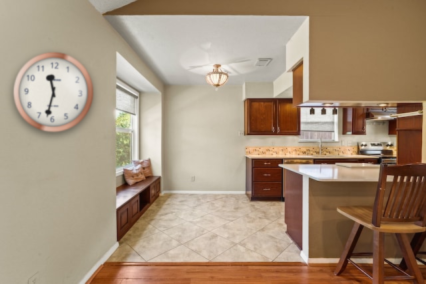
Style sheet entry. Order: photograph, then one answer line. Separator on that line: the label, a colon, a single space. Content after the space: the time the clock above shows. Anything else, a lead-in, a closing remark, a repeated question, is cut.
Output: 11:32
